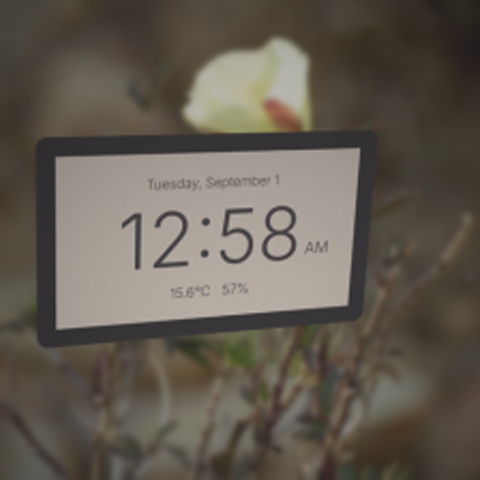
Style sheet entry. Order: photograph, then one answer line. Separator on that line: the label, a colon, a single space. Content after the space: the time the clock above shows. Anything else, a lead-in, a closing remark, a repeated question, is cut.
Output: 12:58
